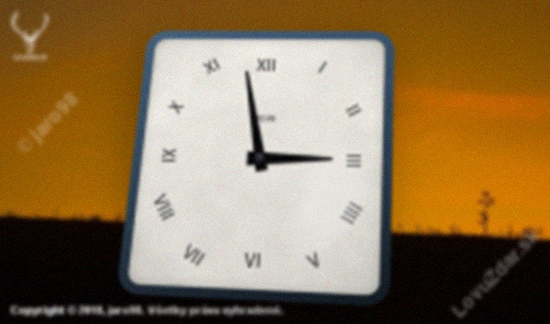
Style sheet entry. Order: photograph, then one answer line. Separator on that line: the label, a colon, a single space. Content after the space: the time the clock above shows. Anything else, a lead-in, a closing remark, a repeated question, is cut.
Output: 2:58
